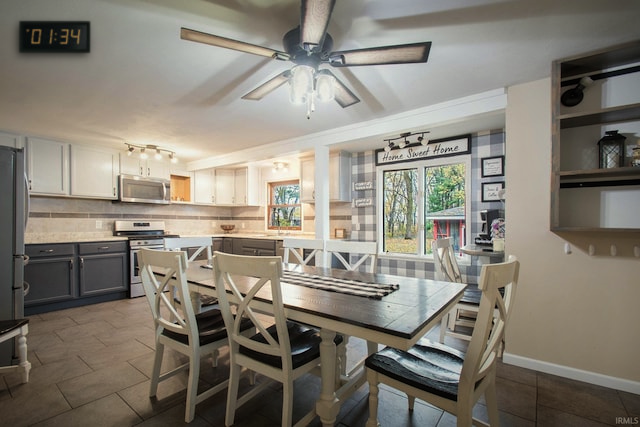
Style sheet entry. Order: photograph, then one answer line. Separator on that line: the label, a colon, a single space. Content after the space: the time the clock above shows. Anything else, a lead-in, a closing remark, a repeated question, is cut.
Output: 1:34
